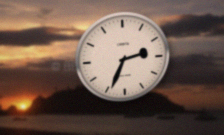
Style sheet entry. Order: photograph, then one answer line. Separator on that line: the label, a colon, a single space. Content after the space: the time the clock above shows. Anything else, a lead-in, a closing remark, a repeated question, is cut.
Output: 2:34
